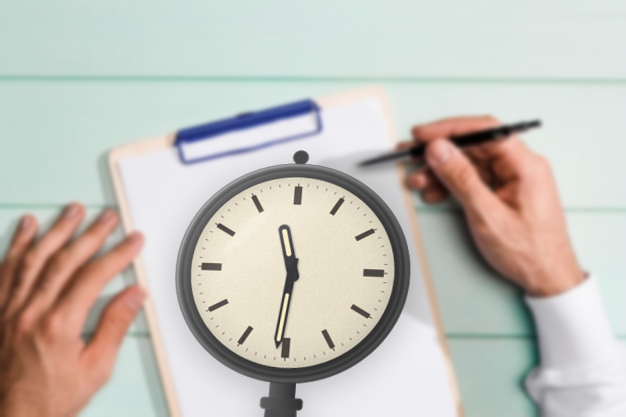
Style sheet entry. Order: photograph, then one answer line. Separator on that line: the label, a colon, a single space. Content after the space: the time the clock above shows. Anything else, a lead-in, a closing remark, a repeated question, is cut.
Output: 11:31
